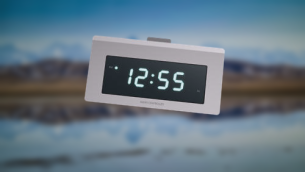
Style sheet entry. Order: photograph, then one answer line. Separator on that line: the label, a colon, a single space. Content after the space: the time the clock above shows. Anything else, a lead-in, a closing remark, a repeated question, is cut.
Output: 12:55
